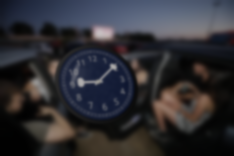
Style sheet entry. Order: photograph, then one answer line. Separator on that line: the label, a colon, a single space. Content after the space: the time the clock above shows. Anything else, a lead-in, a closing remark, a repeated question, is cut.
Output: 9:09
